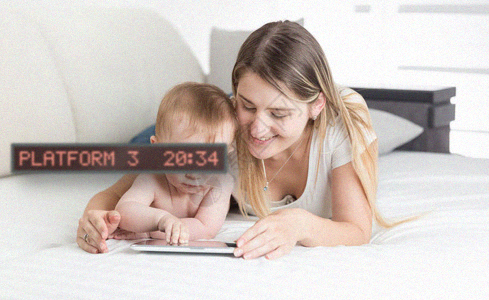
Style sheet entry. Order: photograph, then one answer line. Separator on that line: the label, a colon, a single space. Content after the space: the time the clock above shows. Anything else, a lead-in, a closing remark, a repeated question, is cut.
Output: 20:34
